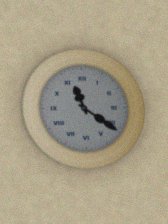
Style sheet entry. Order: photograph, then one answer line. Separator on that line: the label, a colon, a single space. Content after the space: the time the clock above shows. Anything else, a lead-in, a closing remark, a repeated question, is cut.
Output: 11:21
